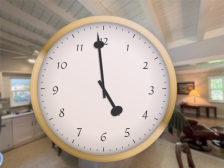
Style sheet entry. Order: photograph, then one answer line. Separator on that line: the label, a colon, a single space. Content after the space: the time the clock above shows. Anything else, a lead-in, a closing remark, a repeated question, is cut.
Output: 4:59
